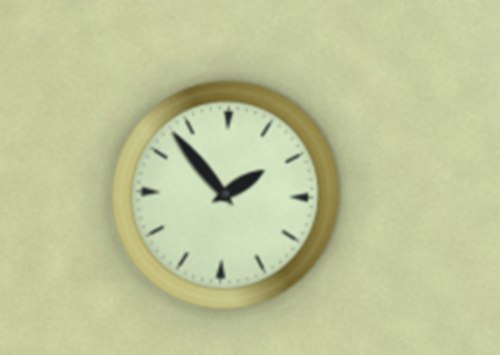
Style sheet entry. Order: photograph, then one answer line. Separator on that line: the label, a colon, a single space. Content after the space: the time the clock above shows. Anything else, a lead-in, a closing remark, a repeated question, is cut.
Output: 1:53
